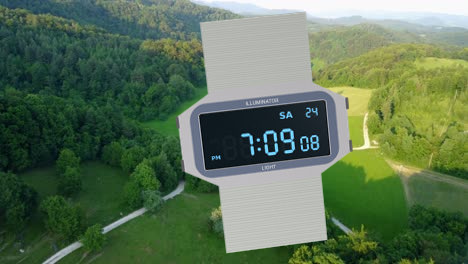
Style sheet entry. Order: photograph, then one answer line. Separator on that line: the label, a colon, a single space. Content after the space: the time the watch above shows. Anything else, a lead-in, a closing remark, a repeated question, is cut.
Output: 7:09:08
